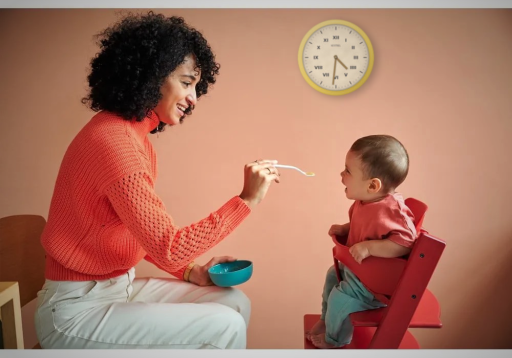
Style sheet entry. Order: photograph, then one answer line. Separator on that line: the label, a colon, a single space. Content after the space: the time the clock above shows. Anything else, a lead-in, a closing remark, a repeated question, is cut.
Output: 4:31
